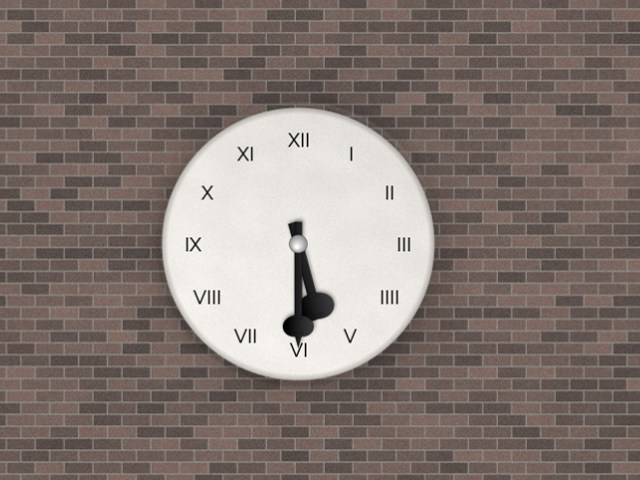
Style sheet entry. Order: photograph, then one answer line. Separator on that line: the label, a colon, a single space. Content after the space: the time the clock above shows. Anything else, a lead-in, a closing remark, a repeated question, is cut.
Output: 5:30
